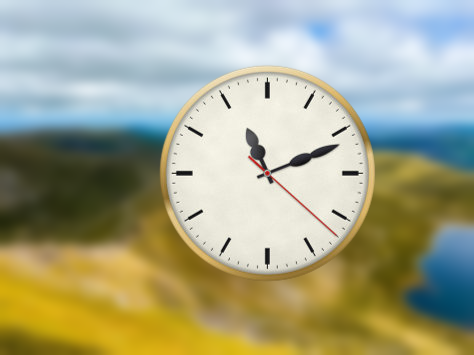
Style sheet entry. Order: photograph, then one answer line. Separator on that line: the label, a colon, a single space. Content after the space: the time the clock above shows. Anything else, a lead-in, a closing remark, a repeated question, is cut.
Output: 11:11:22
